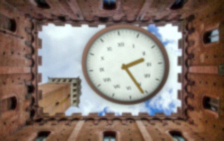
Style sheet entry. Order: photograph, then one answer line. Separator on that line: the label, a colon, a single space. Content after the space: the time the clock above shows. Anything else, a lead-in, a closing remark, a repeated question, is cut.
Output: 2:26
